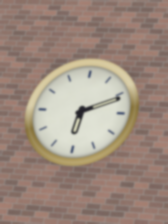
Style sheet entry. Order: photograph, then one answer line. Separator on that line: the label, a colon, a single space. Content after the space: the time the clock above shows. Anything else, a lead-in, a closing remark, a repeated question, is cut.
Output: 6:11
